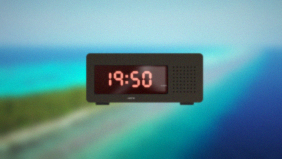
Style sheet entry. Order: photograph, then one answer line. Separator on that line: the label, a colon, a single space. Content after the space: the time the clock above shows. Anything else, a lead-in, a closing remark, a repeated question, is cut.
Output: 19:50
